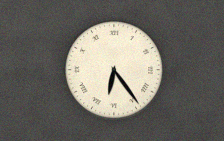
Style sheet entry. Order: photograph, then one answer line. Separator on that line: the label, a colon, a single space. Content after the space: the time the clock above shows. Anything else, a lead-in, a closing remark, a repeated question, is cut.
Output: 6:24
